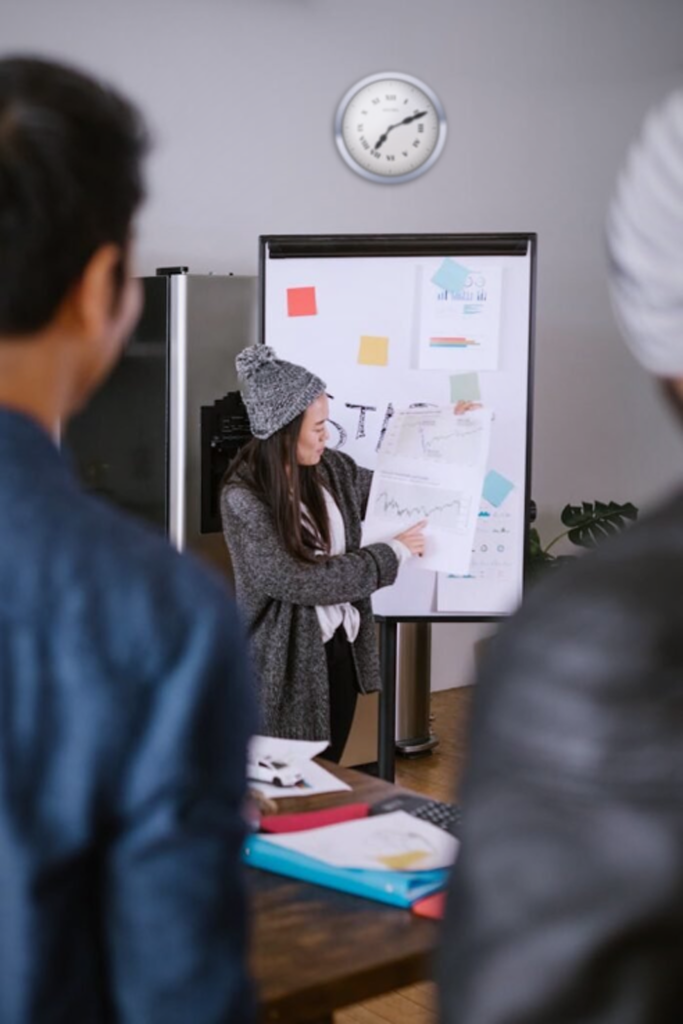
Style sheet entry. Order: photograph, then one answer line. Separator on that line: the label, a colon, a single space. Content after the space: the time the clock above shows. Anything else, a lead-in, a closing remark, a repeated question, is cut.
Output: 7:11
